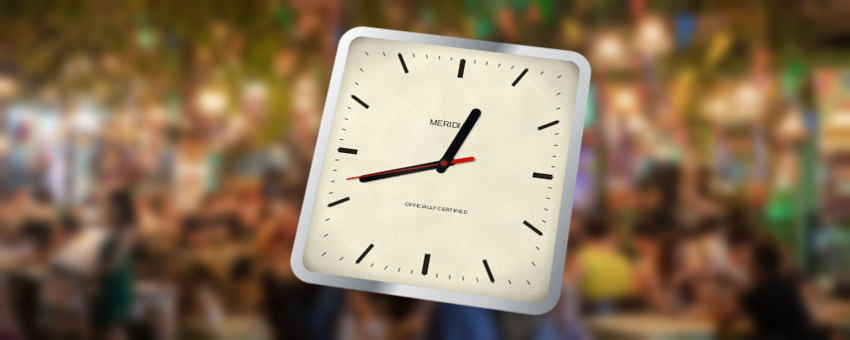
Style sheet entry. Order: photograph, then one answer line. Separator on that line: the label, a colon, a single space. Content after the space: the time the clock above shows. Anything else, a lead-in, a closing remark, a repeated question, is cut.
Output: 12:41:42
